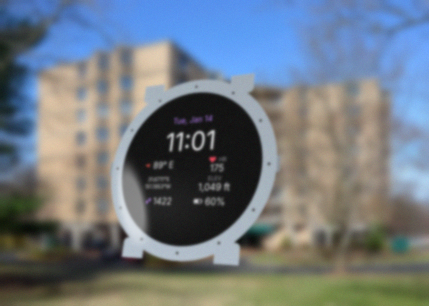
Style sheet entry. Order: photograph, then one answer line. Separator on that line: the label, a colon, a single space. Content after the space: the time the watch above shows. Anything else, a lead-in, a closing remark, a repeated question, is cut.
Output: 11:01
